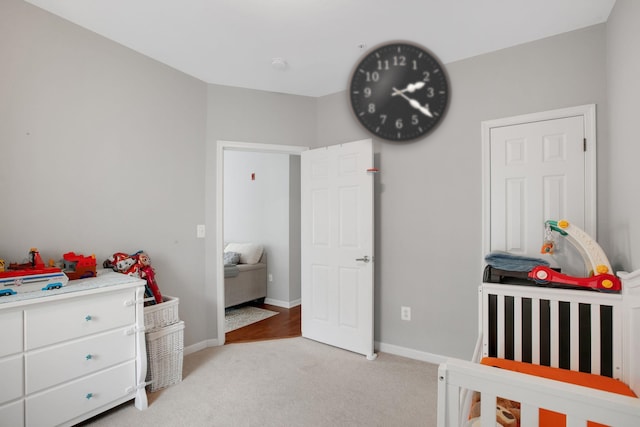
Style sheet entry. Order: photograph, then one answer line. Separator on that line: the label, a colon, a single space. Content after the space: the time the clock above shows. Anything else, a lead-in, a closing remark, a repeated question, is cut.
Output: 2:21
